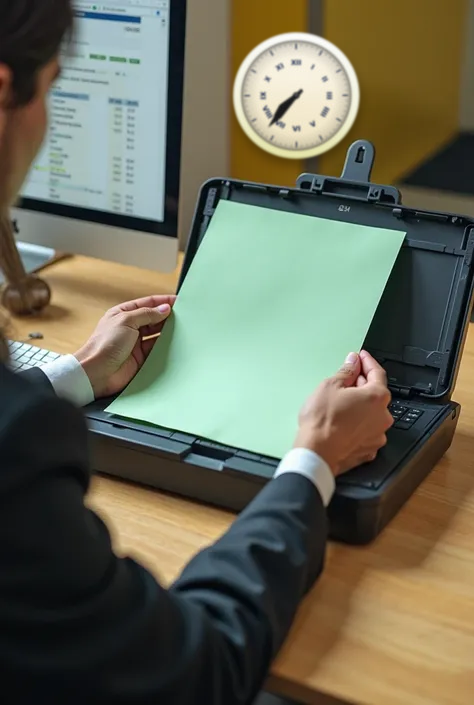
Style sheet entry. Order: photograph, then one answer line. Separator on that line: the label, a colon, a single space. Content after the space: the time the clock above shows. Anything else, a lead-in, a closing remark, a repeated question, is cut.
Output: 7:37
